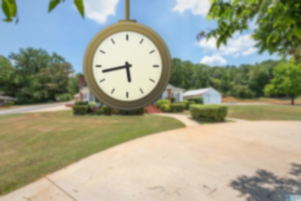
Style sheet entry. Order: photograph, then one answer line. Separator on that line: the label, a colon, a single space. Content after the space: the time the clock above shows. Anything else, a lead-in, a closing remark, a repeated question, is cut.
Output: 5:43
